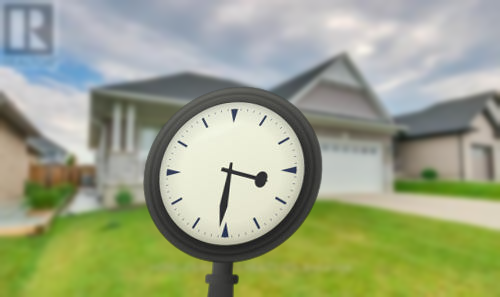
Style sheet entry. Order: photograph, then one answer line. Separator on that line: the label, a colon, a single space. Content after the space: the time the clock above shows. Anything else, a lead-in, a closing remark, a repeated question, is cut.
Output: 3:31
